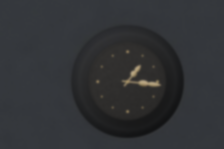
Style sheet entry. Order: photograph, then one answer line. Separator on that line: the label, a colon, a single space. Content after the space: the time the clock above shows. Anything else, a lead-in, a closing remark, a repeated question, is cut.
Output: 1:16
